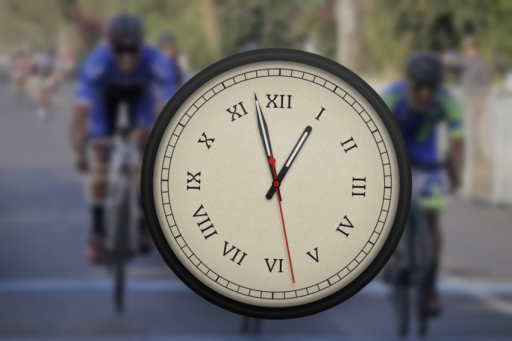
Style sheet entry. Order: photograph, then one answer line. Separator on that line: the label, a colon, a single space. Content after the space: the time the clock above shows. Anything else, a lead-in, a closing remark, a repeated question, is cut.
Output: 12:57:28
